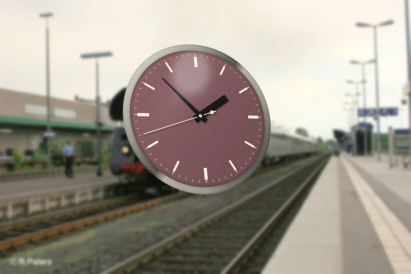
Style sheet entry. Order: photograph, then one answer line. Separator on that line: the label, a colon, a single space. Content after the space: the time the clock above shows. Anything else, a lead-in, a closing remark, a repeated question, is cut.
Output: 1:52:42
